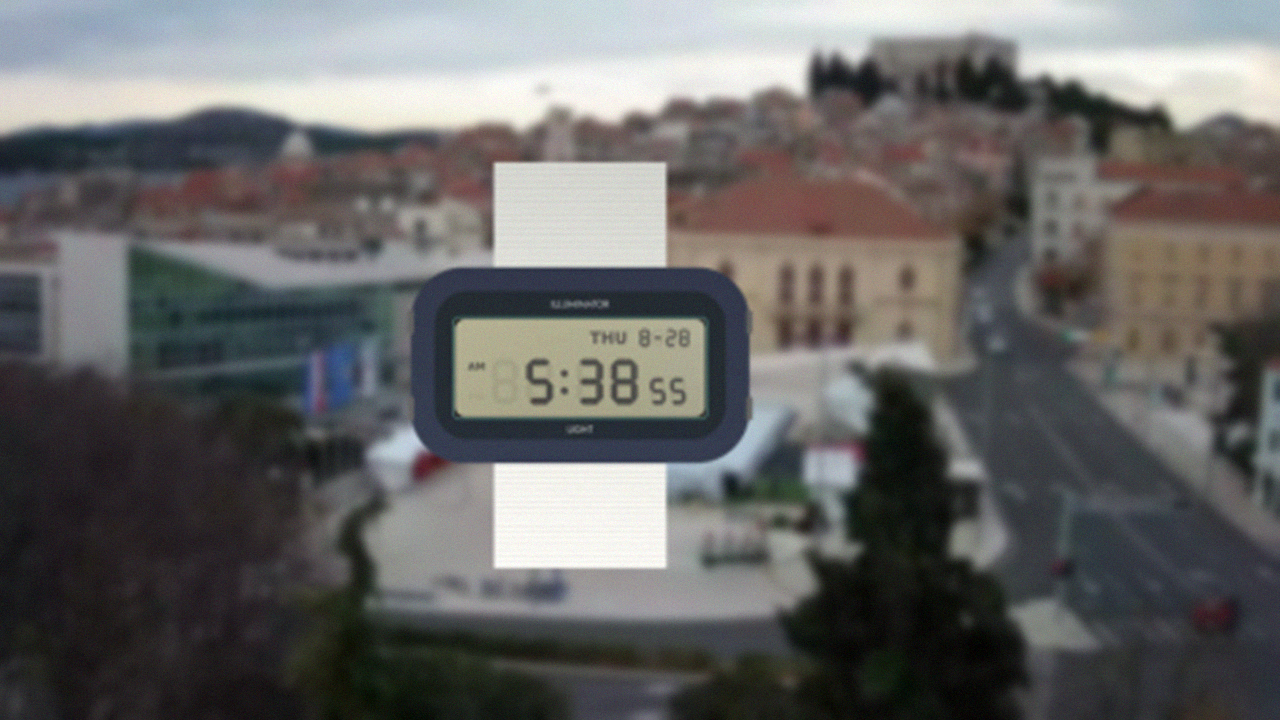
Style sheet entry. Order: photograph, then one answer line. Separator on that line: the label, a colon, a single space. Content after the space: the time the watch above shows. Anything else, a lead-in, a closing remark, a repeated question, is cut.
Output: 5:38:55
